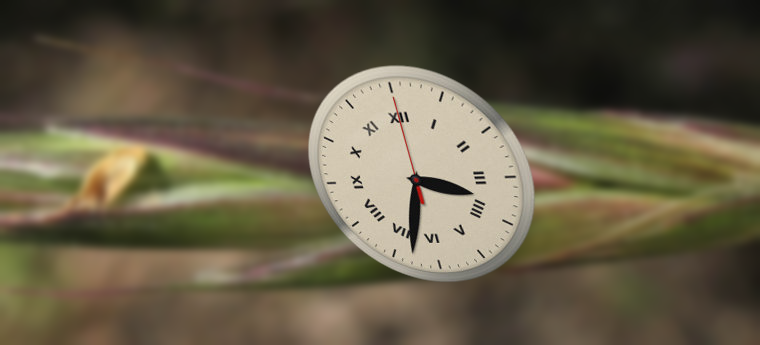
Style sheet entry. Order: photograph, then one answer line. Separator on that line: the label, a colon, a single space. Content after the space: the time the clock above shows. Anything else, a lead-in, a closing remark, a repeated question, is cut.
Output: 3:33:00
